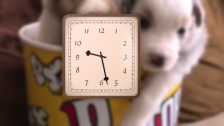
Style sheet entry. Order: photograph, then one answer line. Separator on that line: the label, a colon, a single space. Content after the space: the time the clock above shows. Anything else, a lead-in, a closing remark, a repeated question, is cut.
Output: 9:28
